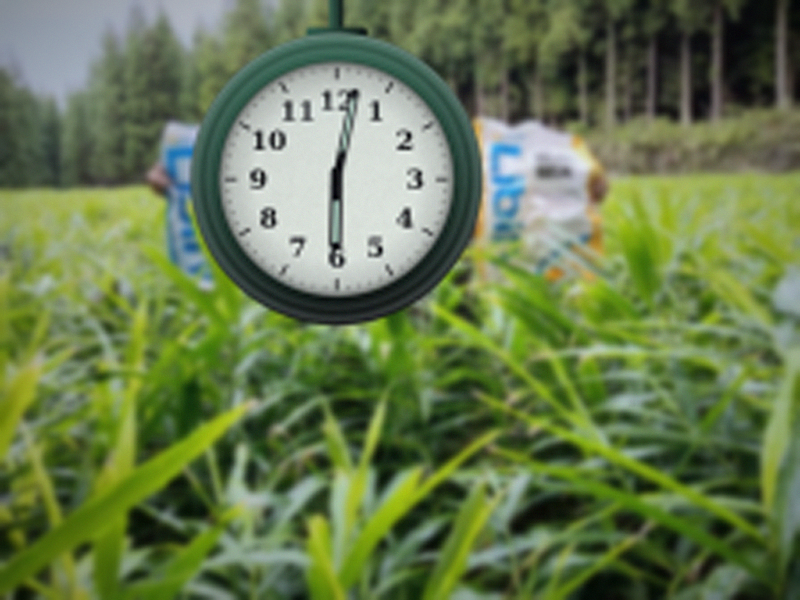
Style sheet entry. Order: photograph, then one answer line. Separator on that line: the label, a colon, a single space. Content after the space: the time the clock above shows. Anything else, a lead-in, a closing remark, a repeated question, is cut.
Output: 6:02
